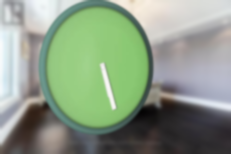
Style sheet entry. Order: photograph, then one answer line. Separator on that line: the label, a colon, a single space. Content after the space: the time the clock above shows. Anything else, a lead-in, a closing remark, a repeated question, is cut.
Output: 5:27
